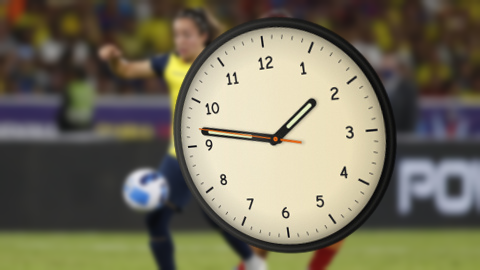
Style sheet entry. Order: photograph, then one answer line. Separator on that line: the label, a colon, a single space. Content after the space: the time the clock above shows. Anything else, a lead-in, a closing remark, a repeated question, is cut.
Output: 1:46:47
